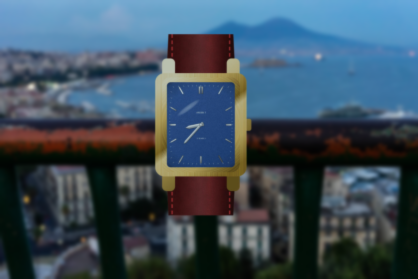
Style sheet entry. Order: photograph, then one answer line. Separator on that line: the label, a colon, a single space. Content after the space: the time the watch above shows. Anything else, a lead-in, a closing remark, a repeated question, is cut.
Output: 8:37
